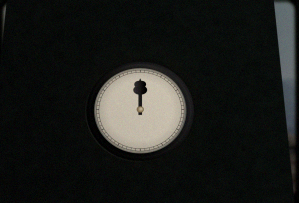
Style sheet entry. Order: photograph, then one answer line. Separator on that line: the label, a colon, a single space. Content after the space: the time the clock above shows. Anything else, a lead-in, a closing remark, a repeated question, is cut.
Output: 12:00
